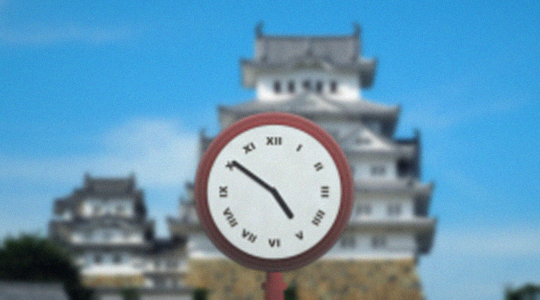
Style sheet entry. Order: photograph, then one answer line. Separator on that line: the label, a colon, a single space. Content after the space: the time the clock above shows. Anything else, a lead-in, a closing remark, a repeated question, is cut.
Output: 4:51
